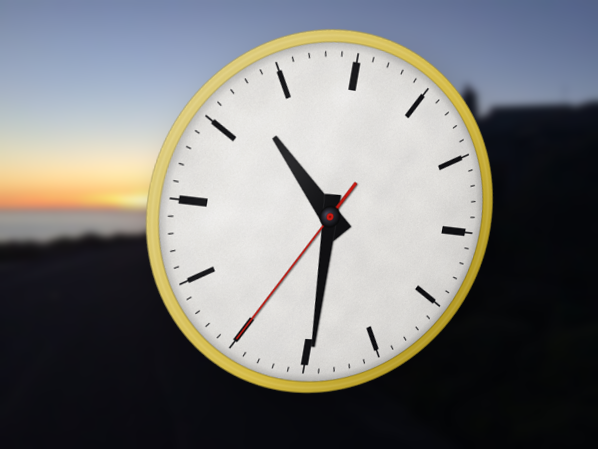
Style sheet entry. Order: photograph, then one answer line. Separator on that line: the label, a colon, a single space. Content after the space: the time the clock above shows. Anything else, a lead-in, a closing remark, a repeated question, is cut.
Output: 10:29:35
